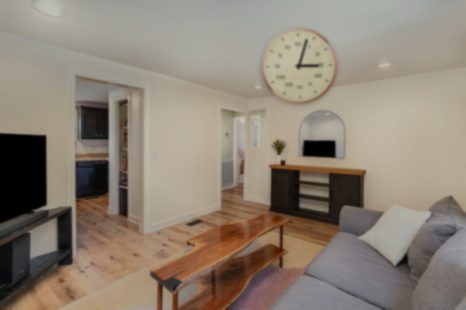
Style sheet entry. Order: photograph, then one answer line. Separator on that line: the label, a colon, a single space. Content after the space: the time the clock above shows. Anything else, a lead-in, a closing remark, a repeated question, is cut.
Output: 3:03
